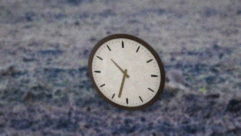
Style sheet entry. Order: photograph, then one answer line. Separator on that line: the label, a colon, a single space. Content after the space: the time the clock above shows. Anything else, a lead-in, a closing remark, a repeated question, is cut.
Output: 10:33
